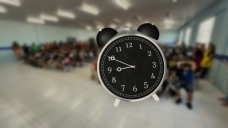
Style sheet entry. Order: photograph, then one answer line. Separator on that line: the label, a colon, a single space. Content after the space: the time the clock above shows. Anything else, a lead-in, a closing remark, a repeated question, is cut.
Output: 8:50
